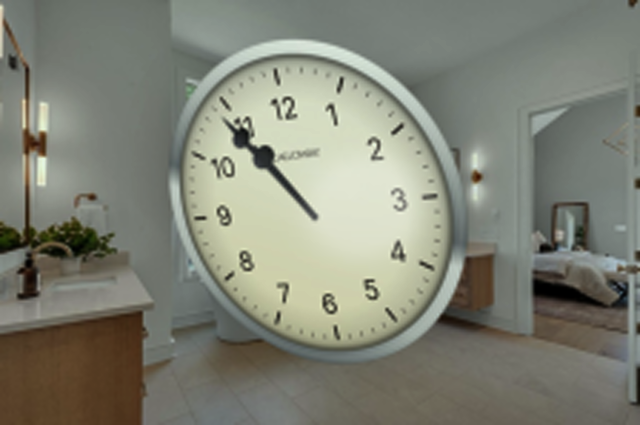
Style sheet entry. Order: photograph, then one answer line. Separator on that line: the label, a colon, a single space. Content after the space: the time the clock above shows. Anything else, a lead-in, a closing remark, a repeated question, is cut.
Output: 10:54
